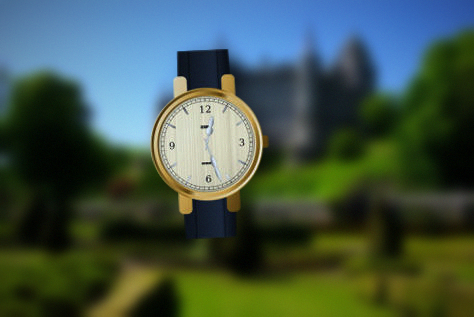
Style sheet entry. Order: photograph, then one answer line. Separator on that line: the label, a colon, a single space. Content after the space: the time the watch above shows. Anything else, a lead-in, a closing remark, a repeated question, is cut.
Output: 12:27
